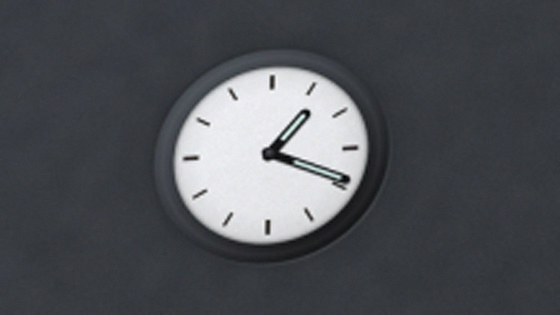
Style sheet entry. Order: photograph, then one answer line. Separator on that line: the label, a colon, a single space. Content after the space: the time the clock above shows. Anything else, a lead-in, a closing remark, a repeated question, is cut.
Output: 1:19
